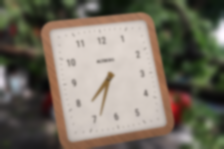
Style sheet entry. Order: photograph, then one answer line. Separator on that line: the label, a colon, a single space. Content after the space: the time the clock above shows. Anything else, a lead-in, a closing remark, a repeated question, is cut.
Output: 7:34
